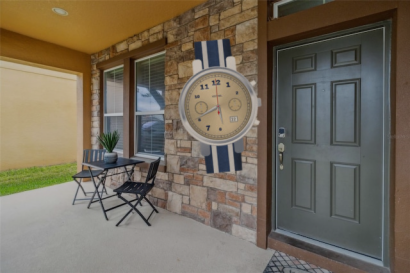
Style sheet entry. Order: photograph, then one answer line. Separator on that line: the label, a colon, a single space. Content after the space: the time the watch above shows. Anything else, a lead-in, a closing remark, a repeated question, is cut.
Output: 5:41
